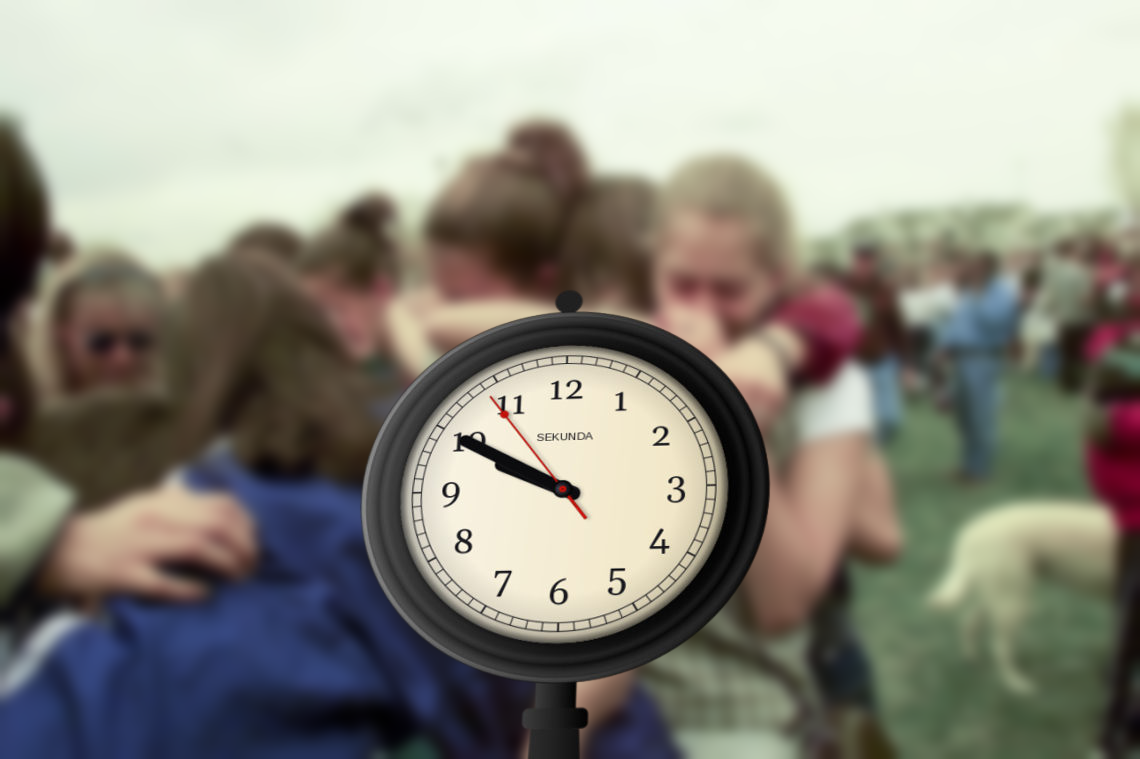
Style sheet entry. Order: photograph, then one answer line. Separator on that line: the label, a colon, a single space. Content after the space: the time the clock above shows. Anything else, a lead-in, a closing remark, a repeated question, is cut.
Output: 9:49:54
